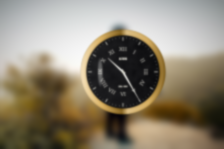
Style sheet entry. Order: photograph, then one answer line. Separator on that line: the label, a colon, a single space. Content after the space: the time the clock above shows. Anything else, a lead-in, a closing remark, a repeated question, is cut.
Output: 10:25
